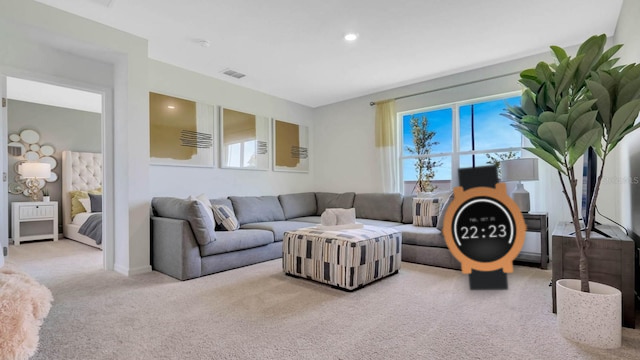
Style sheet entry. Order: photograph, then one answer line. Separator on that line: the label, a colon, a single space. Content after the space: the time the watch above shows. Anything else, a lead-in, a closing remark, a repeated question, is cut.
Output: 22:23
